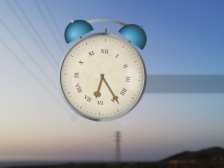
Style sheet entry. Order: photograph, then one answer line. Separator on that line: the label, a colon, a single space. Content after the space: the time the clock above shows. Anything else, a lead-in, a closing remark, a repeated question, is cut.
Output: 6:24
